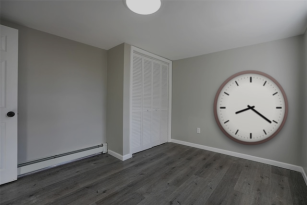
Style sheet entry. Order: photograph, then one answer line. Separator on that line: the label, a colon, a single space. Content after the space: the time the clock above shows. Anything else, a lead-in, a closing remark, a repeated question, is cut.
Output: 8:21
